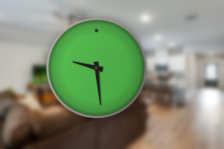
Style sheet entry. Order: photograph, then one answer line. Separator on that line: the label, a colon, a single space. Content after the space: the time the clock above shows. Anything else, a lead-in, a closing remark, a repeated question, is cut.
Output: 9:29
